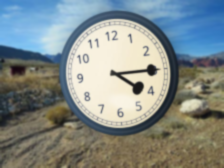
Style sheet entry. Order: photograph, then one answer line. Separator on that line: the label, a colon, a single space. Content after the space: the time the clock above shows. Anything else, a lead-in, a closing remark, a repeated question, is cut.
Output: 4:15
